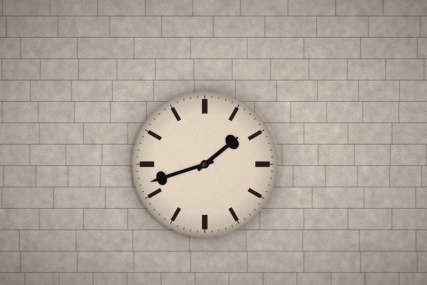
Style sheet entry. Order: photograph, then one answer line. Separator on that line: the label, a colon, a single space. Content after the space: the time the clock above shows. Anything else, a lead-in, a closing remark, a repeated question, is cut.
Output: 1:42
